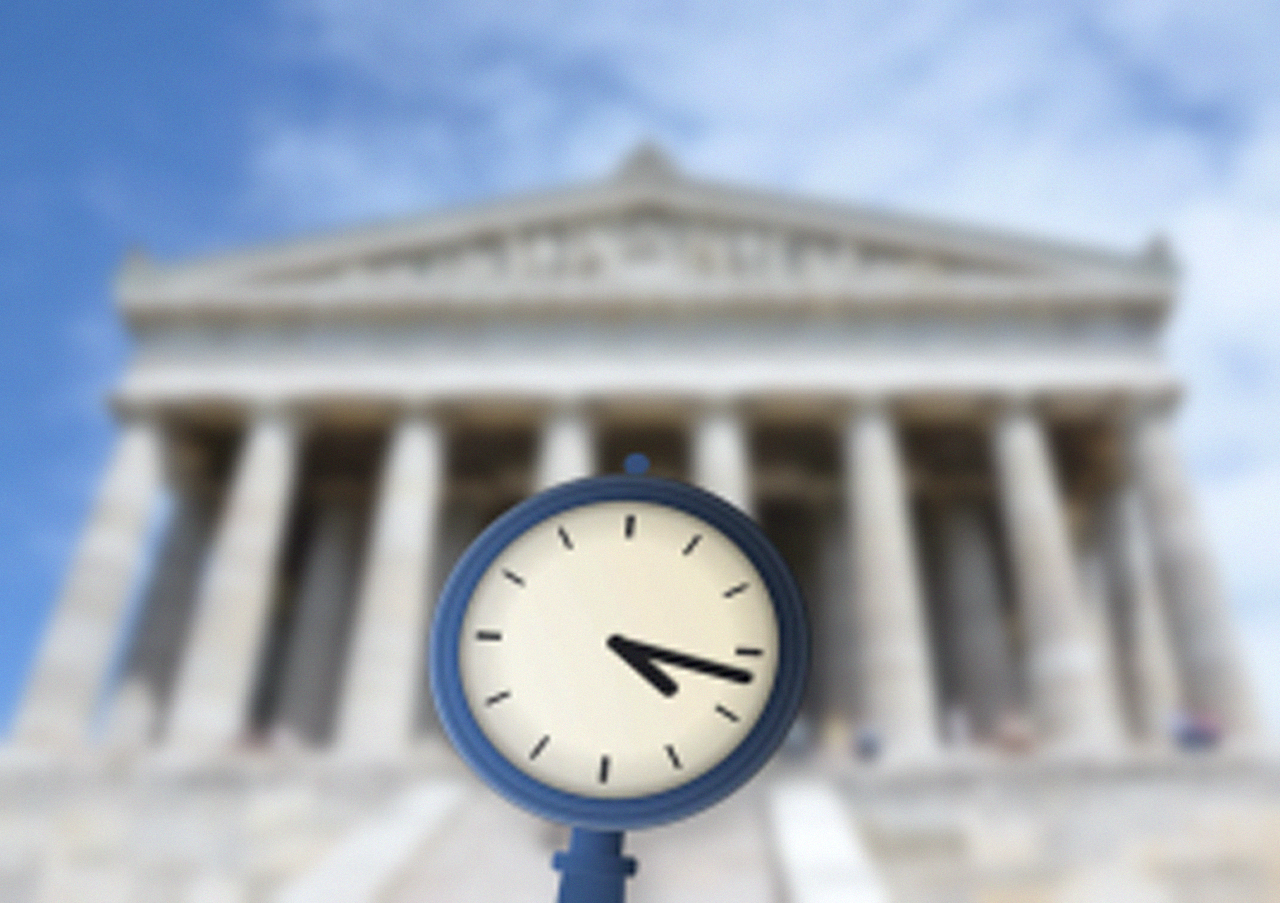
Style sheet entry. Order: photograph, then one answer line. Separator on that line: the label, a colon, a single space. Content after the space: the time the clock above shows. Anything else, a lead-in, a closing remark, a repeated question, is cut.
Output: 4:17
